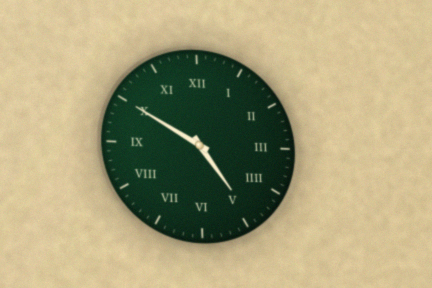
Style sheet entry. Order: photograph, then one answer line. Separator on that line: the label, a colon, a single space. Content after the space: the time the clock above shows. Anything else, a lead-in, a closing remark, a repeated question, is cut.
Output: 4:50
